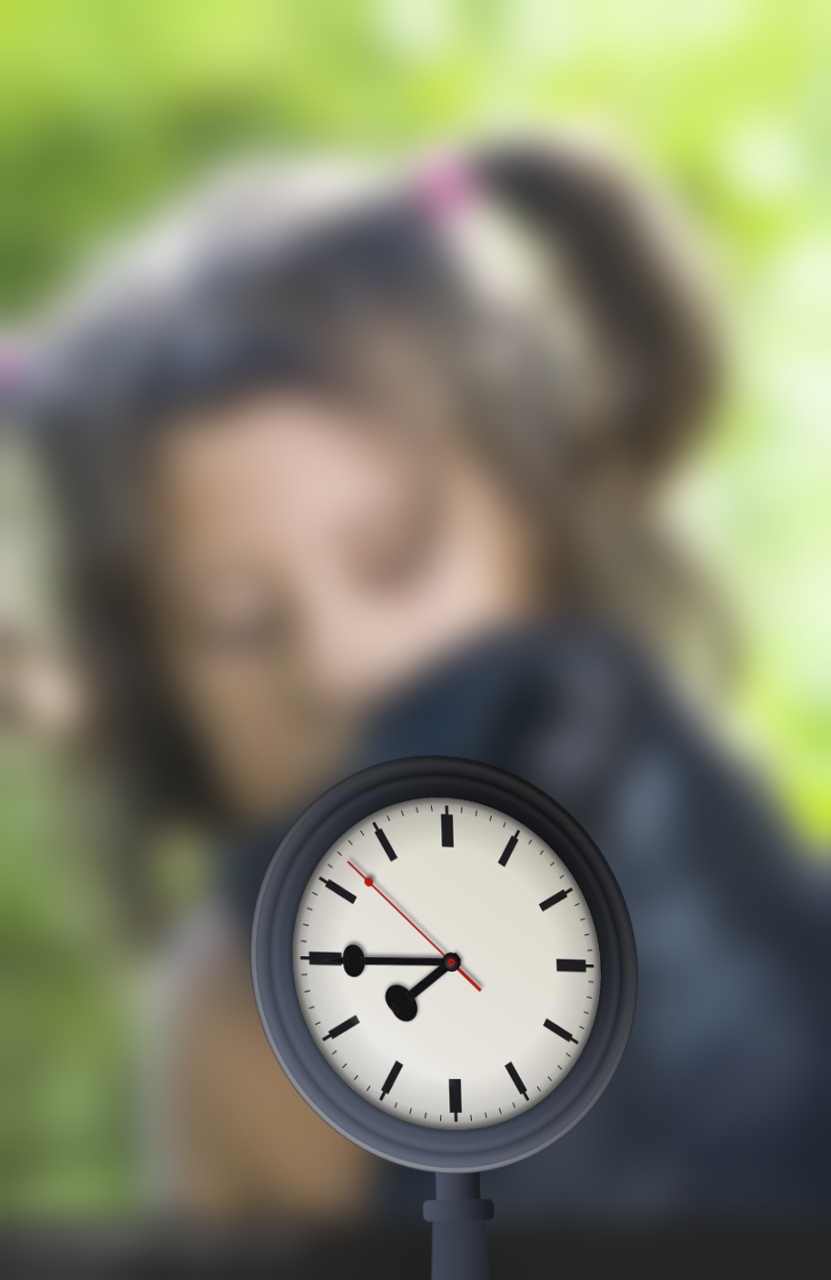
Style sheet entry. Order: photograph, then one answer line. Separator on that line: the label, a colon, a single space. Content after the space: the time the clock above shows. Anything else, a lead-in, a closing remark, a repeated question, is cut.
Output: 7:44:52
